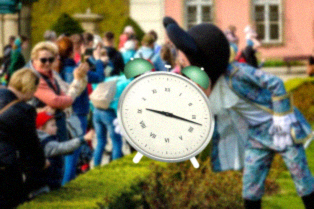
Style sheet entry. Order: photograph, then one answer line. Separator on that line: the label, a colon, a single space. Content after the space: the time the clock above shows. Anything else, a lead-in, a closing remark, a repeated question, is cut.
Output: 9:17
